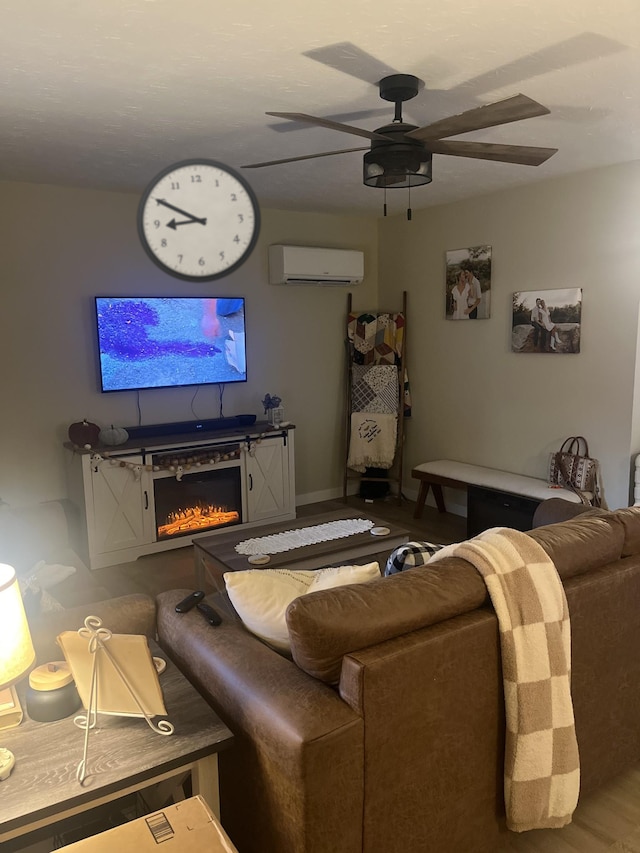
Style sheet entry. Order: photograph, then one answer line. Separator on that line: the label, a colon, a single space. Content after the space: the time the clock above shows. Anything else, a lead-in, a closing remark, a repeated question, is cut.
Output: 8:50
